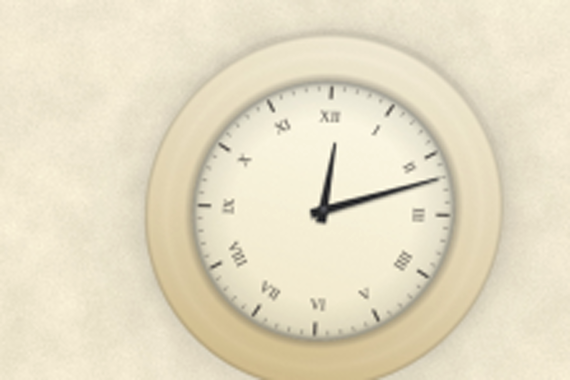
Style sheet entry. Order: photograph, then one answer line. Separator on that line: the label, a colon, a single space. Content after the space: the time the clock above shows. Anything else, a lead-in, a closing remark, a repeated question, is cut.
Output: 12:12
